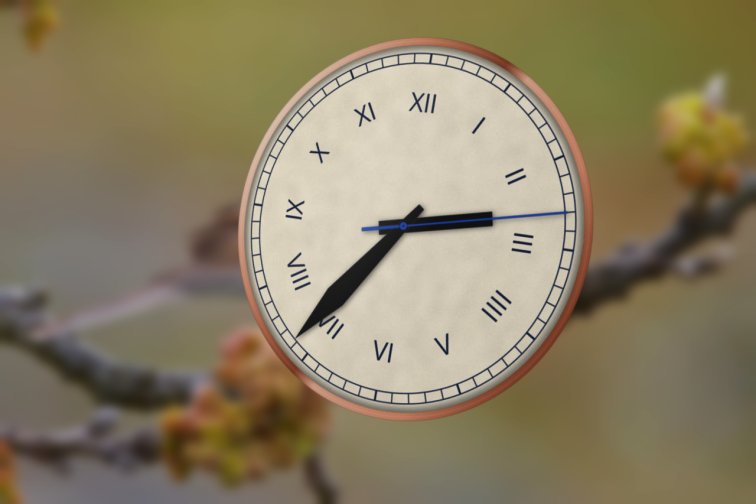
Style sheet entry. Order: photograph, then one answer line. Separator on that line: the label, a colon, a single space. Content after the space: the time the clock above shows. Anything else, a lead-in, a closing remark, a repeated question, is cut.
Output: 2:36:13
